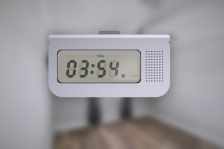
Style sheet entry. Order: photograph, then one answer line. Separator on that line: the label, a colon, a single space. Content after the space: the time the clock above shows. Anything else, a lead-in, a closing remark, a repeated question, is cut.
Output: 3:54
